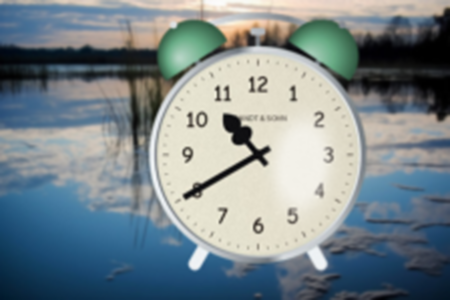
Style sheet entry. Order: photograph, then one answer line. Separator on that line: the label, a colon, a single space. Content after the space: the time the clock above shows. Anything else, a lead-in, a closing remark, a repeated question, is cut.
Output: 10:40
